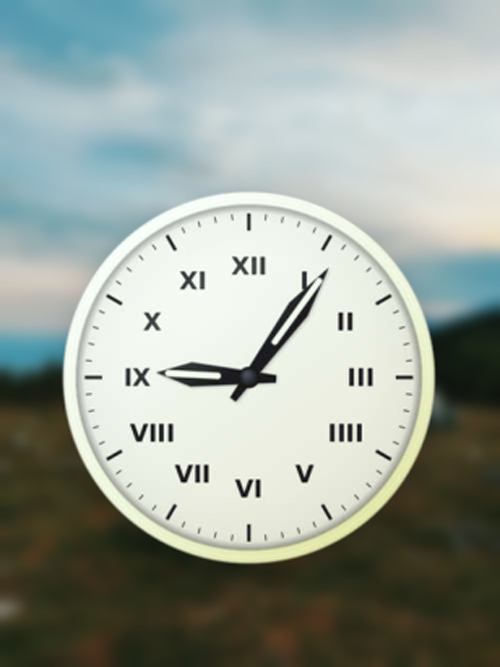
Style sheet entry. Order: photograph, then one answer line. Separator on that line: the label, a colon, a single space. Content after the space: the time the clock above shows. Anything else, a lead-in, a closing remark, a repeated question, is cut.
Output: 9:06
